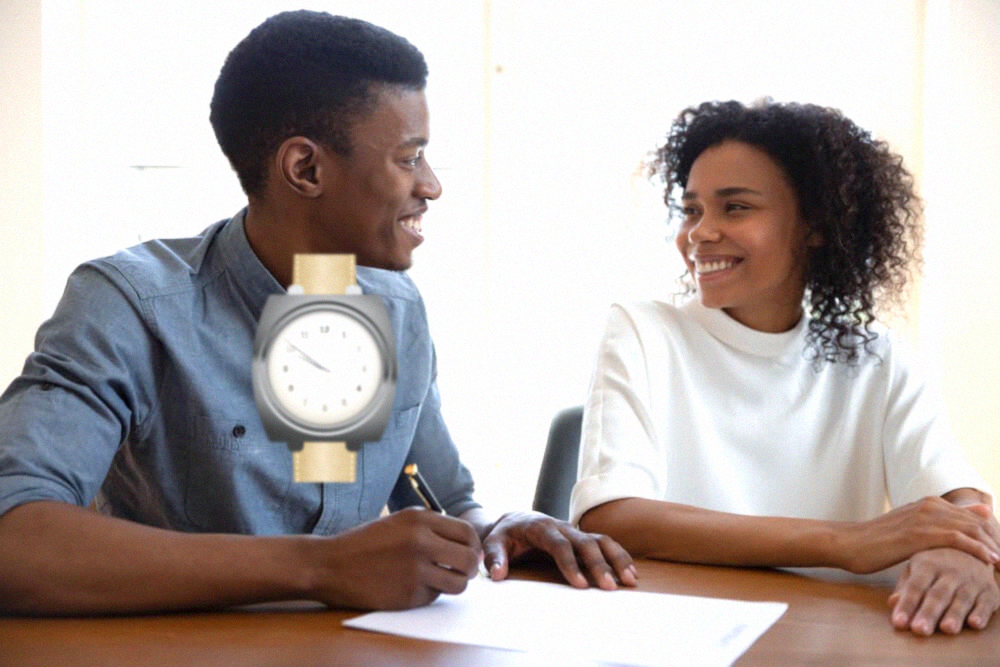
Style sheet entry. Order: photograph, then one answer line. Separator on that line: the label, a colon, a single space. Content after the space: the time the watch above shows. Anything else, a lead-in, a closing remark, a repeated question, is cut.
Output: 9:51
